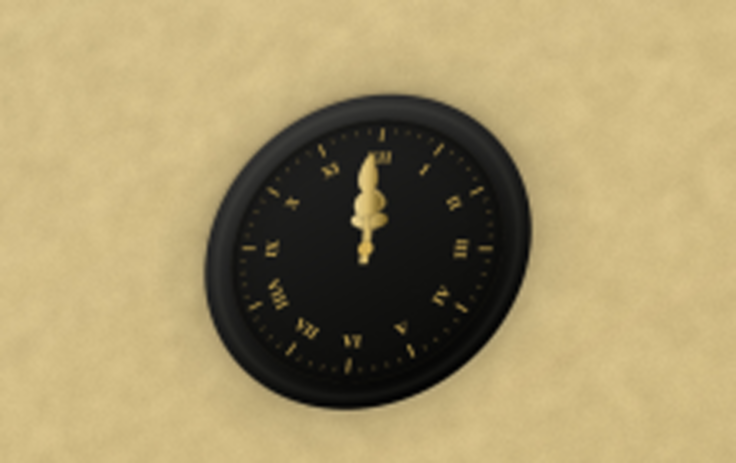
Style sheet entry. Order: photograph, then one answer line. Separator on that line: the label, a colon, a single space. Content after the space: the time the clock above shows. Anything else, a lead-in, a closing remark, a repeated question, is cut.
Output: 11:59
